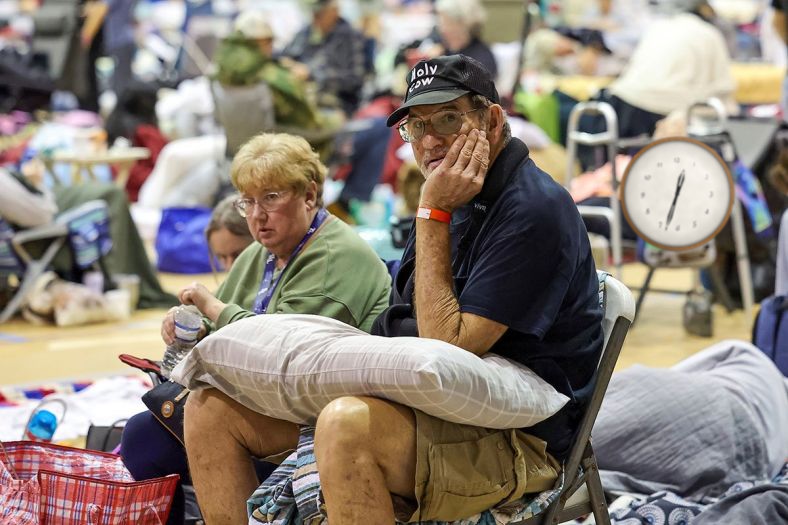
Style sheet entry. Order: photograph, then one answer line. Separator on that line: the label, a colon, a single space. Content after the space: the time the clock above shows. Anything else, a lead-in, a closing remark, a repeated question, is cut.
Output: 12:33
